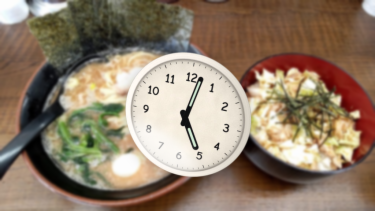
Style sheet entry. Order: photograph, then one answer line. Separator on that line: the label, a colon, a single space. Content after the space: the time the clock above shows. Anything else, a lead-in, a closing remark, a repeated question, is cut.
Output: 5:02
